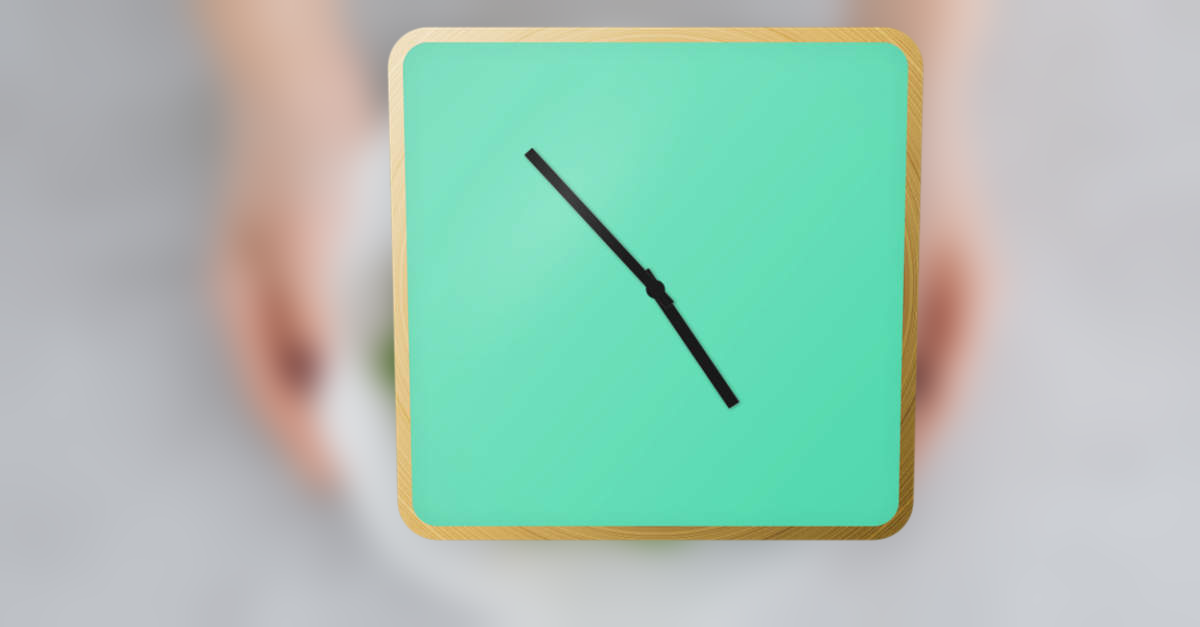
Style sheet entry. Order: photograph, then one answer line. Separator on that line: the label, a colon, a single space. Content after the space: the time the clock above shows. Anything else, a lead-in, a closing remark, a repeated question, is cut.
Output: 4:53
